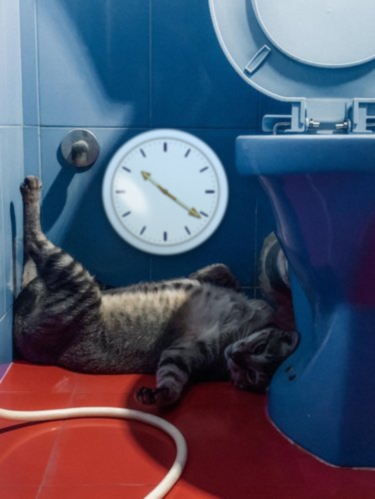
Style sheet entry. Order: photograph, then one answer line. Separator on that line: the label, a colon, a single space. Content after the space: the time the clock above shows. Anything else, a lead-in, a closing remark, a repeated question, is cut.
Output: 10:21
